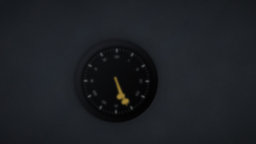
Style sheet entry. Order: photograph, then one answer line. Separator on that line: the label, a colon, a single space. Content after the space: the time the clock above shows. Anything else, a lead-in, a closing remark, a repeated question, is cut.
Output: 5:26
